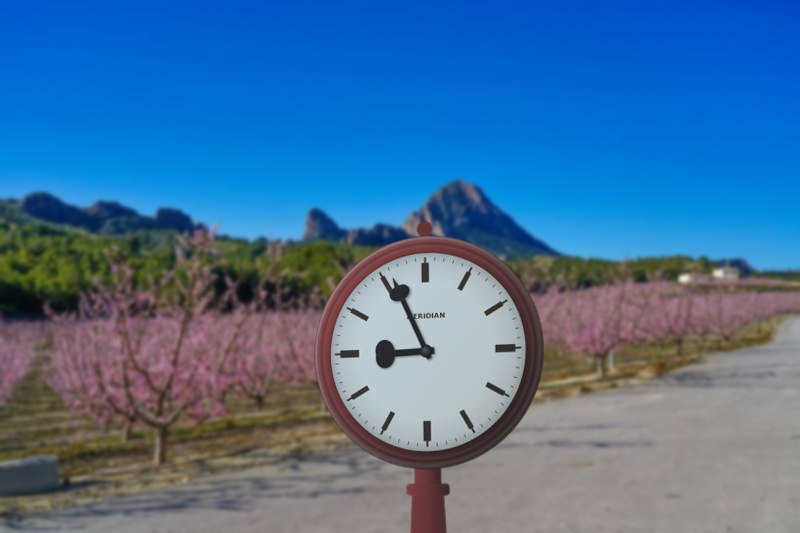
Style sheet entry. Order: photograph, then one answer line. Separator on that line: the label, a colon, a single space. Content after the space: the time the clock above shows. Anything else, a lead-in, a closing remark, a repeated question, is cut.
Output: 8:56
